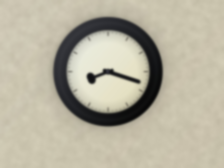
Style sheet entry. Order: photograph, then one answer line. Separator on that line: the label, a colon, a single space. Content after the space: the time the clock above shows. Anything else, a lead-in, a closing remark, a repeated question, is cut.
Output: 8:18
